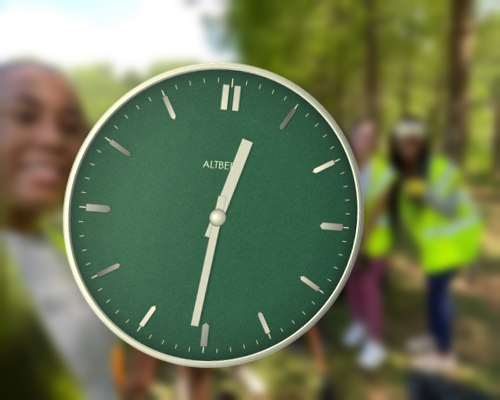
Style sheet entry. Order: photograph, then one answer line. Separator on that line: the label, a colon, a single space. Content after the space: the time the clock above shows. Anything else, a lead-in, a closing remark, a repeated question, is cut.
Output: 12:31
